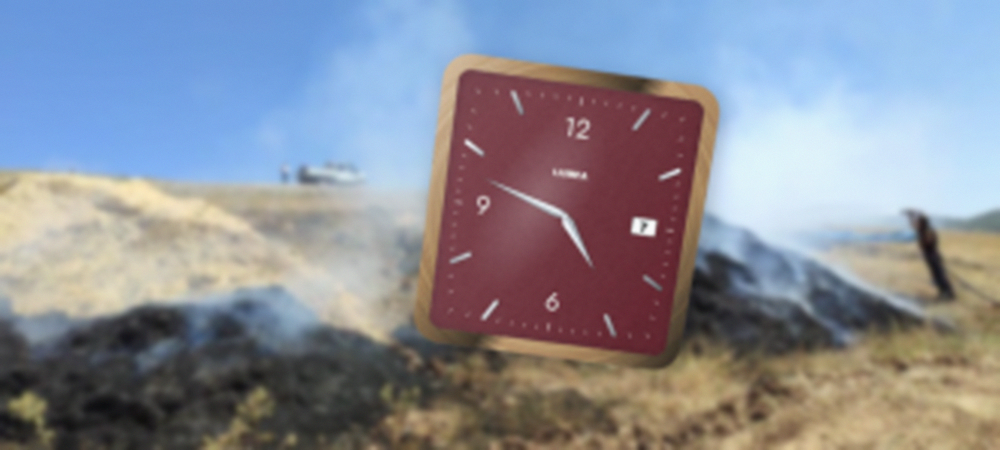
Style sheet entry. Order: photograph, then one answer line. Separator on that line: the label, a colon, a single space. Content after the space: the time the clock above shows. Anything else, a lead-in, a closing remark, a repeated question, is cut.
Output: 4:48
